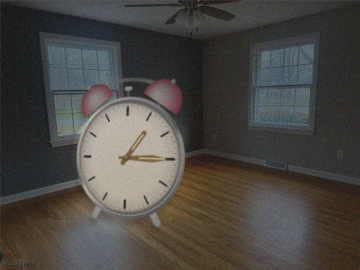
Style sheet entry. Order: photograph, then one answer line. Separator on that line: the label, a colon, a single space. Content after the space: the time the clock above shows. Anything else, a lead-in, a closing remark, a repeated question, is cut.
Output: 1:15
